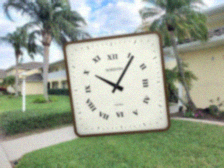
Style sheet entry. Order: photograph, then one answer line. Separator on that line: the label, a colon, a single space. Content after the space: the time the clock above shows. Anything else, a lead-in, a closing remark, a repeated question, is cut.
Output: 10:06
